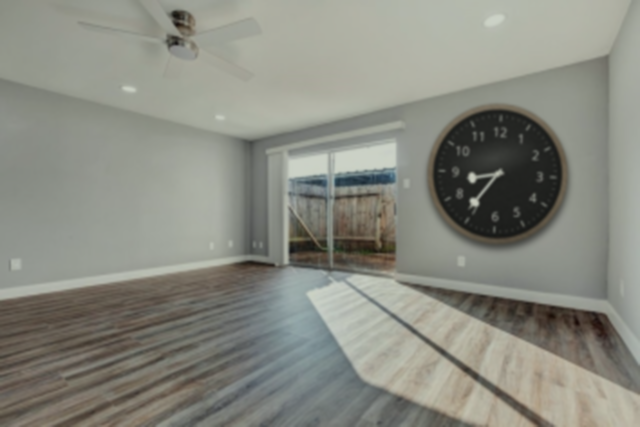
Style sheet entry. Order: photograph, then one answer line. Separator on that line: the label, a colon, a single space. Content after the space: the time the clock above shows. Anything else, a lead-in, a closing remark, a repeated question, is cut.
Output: 8:36
